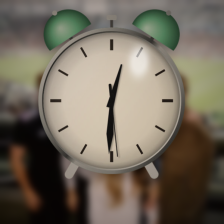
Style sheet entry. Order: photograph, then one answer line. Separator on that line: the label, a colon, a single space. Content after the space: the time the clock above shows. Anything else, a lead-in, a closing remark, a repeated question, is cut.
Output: 12:30:29
